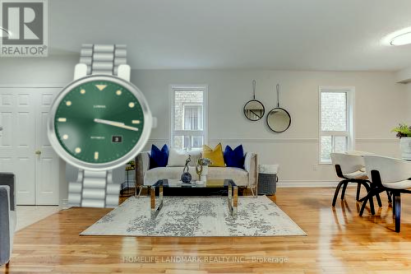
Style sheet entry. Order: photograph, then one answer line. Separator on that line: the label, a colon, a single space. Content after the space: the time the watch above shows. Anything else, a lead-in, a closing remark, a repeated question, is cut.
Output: 3:17
